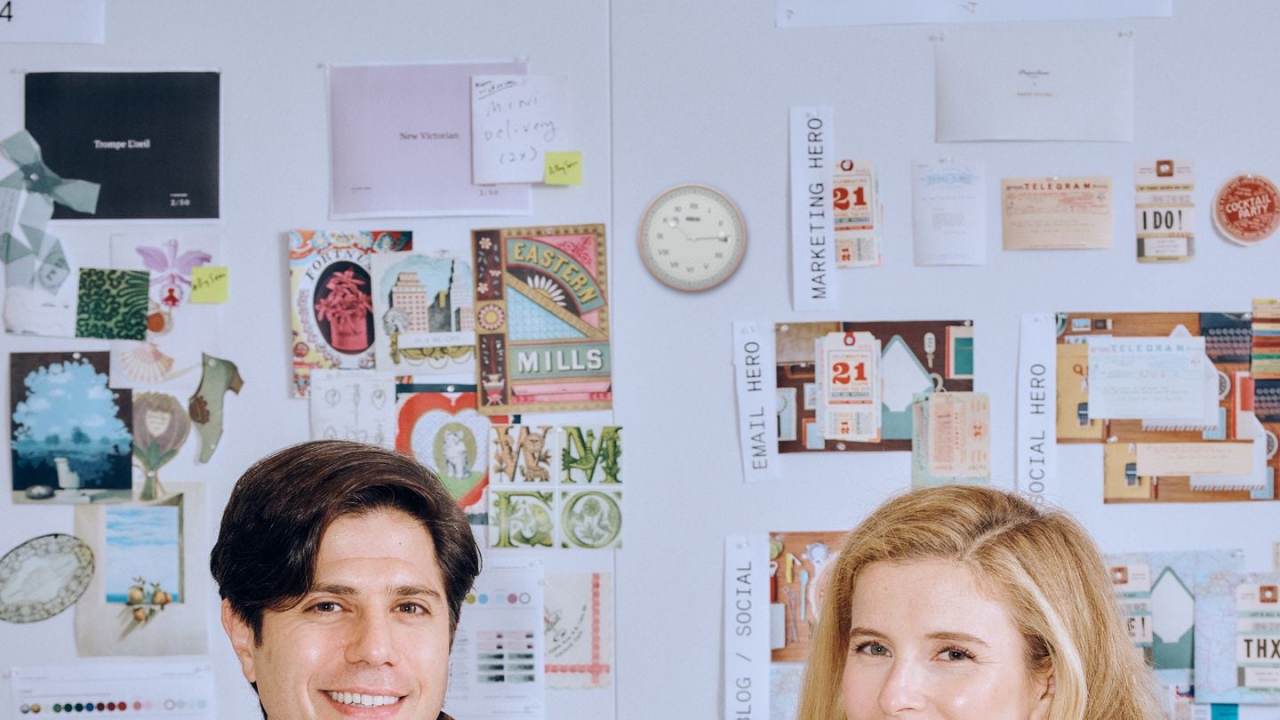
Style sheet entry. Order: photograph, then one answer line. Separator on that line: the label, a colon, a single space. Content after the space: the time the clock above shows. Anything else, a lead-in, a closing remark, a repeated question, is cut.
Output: 10:14
